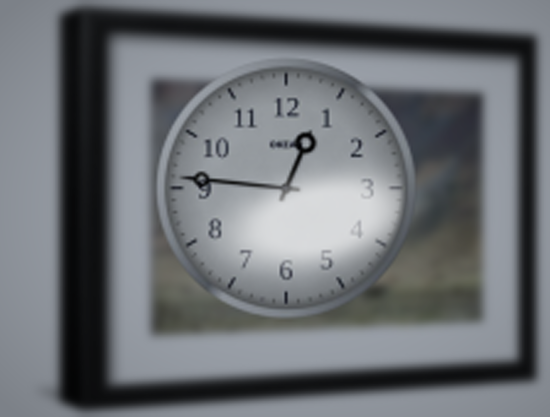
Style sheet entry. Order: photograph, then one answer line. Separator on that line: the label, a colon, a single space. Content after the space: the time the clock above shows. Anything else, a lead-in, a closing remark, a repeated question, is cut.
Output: 12:46
